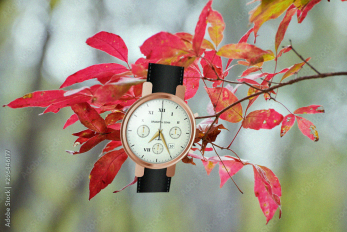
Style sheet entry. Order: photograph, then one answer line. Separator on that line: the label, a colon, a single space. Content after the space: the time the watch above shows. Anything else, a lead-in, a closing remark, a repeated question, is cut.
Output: 7:25
